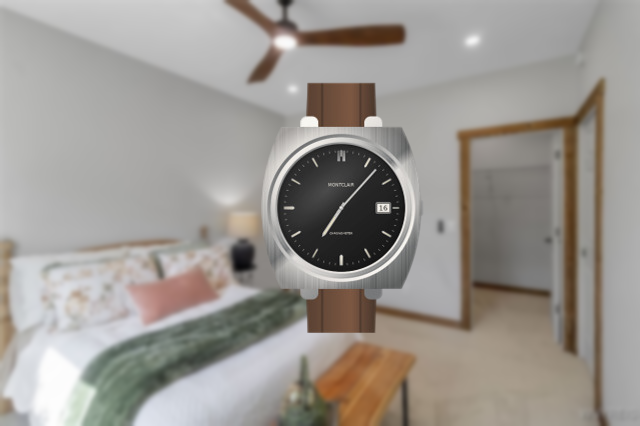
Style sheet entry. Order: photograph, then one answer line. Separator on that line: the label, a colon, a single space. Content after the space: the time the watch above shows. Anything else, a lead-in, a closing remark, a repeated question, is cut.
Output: 7:07
